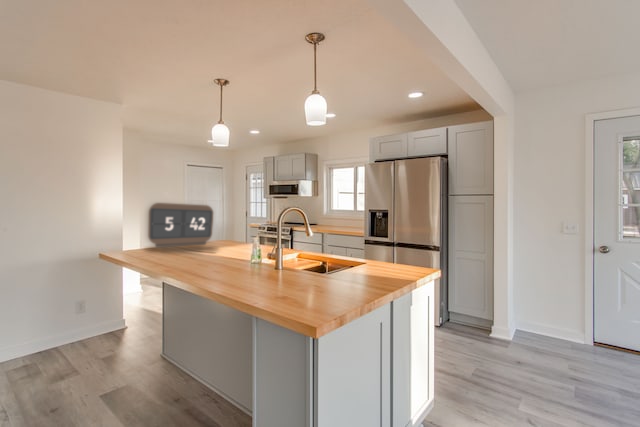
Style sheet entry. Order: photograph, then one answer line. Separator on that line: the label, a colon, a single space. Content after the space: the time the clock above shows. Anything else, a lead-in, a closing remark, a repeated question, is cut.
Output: 5:42
